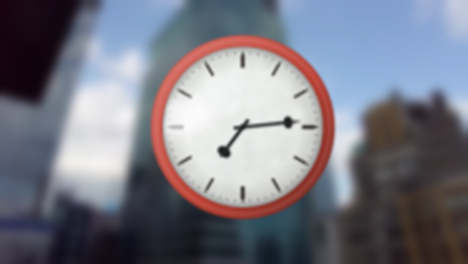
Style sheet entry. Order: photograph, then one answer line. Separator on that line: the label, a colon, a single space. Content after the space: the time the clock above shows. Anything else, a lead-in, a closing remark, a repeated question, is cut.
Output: 7:14
